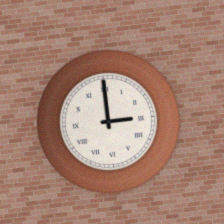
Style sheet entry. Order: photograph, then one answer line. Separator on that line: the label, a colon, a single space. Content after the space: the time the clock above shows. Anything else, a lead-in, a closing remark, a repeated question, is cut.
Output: 3:00
